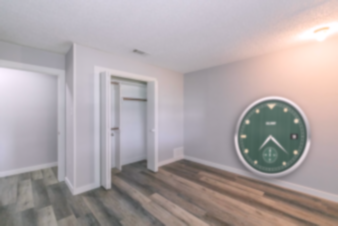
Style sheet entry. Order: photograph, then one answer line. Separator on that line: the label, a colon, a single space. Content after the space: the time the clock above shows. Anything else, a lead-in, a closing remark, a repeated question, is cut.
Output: 7:22
